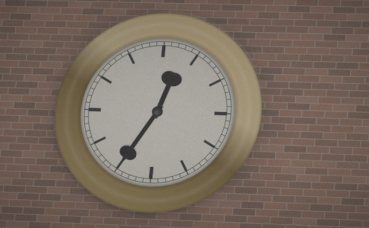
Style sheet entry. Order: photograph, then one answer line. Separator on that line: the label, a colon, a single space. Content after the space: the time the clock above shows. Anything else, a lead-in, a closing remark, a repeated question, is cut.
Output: 12:35
